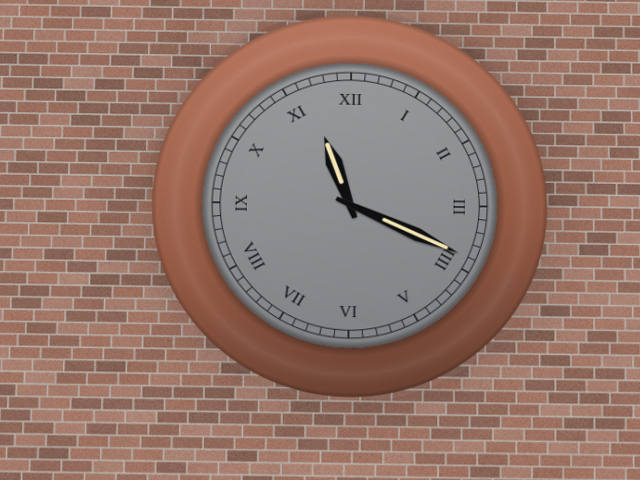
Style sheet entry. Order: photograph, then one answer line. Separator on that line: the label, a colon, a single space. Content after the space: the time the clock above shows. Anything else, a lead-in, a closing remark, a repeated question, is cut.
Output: 11:19
